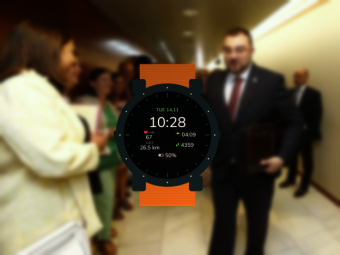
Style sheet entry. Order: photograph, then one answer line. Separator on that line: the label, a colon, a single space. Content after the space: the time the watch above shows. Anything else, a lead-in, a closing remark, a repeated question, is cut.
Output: 10:28
